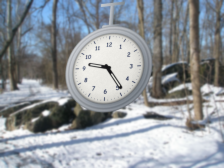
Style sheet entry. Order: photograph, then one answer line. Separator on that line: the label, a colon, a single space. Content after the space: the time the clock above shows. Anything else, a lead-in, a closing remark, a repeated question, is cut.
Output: 9:24
